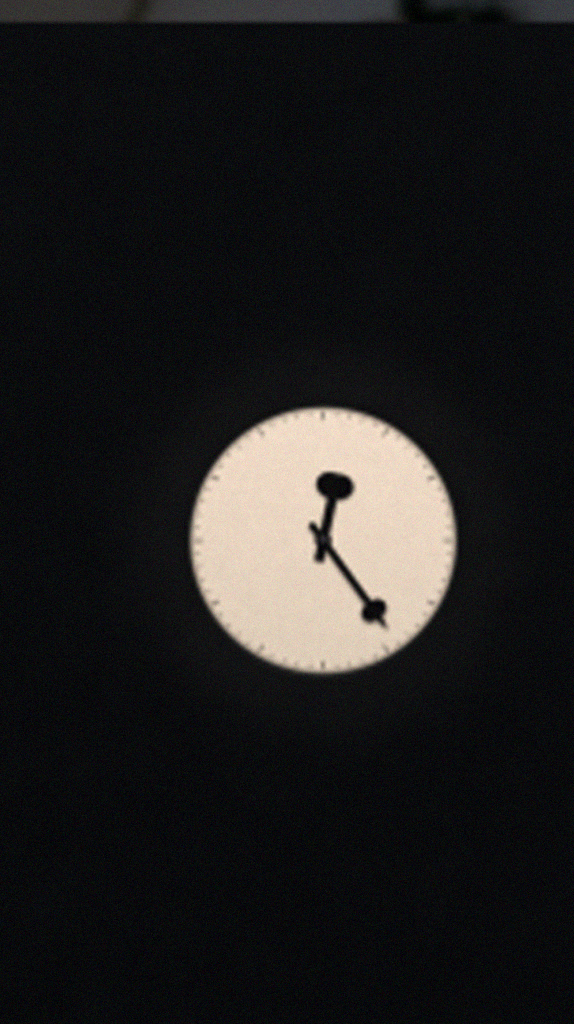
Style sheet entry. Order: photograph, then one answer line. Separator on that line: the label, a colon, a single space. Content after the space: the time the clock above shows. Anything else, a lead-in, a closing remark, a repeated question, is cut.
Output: 12:24
